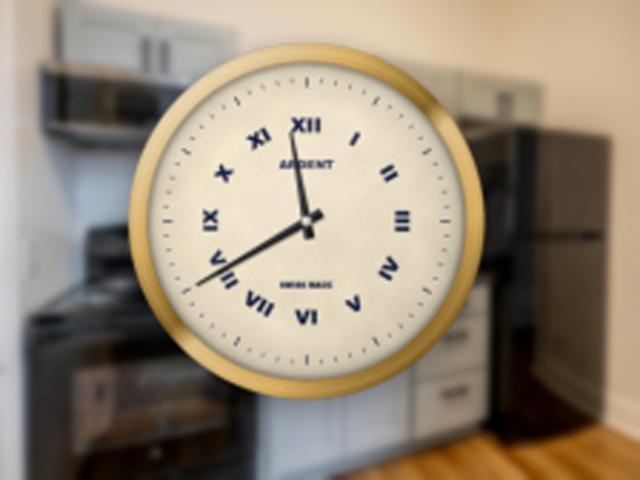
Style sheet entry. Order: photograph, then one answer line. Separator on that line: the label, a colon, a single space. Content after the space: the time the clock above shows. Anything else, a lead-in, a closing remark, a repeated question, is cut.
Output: 11:40
